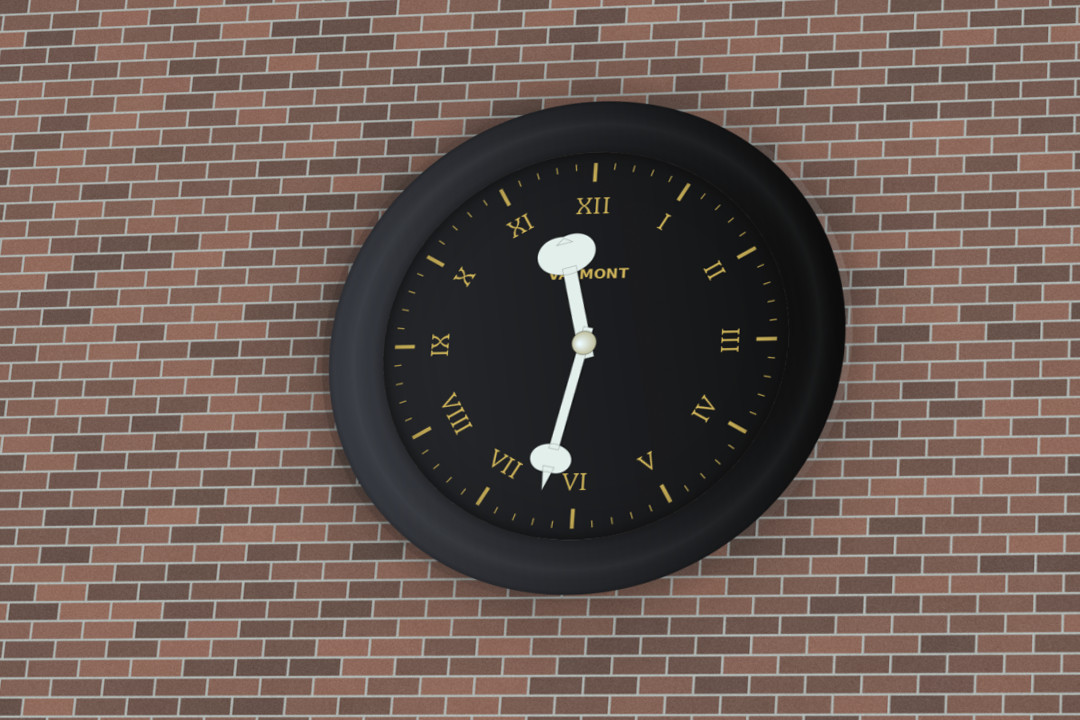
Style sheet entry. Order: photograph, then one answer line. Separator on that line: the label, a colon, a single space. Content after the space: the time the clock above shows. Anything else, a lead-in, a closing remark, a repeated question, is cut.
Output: 11:32
